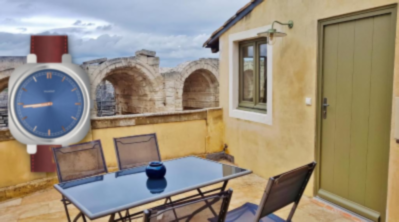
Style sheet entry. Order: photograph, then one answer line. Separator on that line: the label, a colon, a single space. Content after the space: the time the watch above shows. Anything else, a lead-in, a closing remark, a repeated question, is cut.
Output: 8:44
